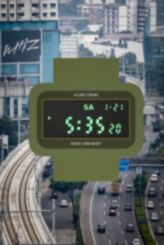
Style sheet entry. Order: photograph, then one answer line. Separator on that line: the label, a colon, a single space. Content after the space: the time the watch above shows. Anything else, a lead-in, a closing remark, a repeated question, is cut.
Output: 5:35:20
